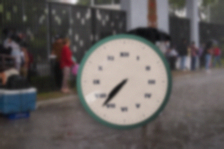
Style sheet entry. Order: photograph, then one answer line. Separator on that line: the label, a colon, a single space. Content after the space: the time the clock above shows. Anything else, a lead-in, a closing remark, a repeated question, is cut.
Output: 7:37
